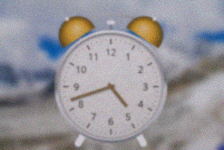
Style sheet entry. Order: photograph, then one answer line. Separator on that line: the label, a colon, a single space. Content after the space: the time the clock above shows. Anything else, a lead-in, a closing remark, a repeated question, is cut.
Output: 4:42
